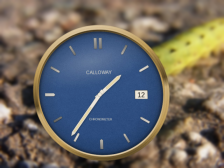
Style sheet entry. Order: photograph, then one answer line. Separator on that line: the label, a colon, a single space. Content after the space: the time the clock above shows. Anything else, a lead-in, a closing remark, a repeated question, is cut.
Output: 1:36
